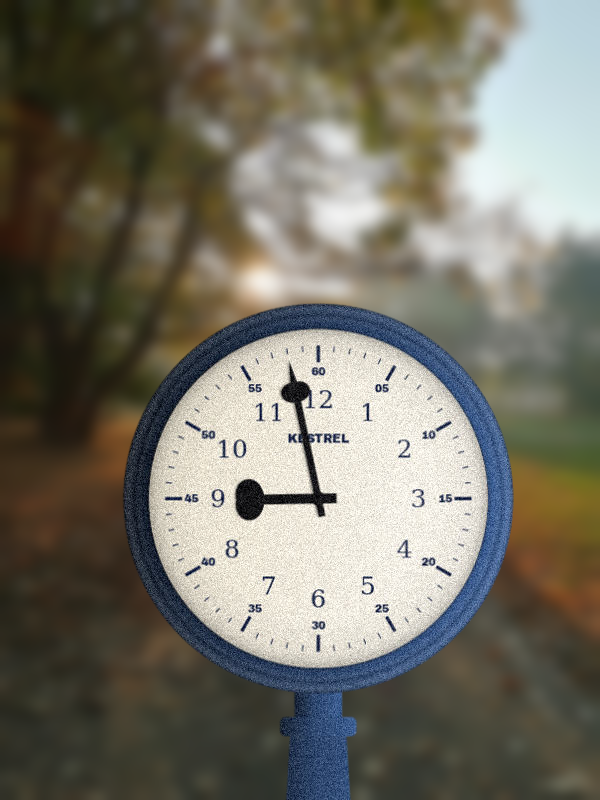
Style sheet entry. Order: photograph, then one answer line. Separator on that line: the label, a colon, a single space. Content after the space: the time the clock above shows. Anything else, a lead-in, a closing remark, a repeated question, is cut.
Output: 8:58
